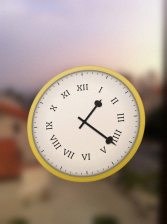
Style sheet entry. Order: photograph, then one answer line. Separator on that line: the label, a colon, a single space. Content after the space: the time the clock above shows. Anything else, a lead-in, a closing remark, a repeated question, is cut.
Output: 1:22
